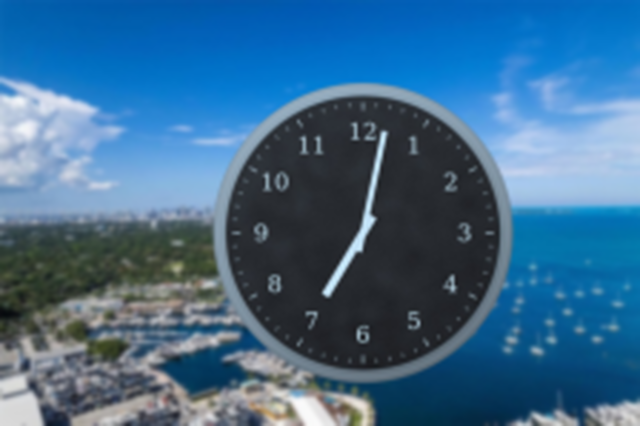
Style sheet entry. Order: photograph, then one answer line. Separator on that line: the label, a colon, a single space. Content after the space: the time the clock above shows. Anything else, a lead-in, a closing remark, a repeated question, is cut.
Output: 7:02
